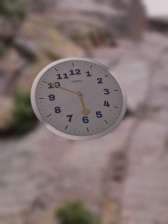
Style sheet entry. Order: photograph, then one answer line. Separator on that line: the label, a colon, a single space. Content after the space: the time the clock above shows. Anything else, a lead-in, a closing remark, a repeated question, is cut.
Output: 5:50
